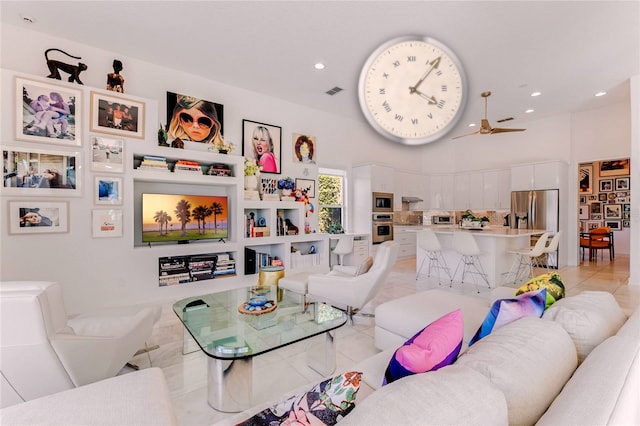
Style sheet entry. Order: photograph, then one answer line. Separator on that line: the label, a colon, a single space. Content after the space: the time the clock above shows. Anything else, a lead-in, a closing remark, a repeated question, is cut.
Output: 4:07
